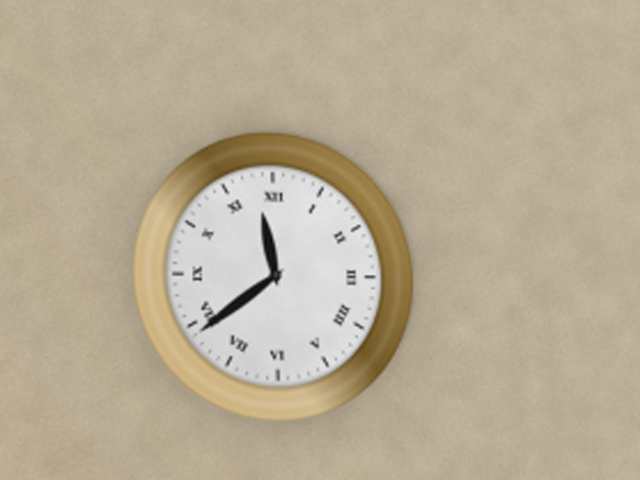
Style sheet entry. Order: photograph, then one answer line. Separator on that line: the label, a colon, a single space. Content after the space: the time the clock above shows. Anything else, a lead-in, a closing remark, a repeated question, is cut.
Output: 11:39
